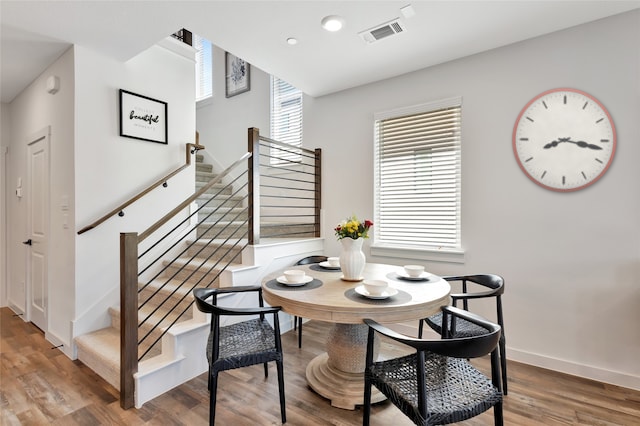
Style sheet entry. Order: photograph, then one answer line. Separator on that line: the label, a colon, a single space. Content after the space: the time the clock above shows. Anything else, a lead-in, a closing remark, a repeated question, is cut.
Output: 8:17
